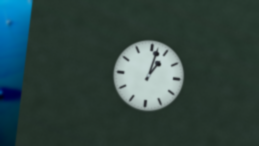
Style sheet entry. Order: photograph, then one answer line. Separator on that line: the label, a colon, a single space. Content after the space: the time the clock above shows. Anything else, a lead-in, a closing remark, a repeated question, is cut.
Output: 1:02
